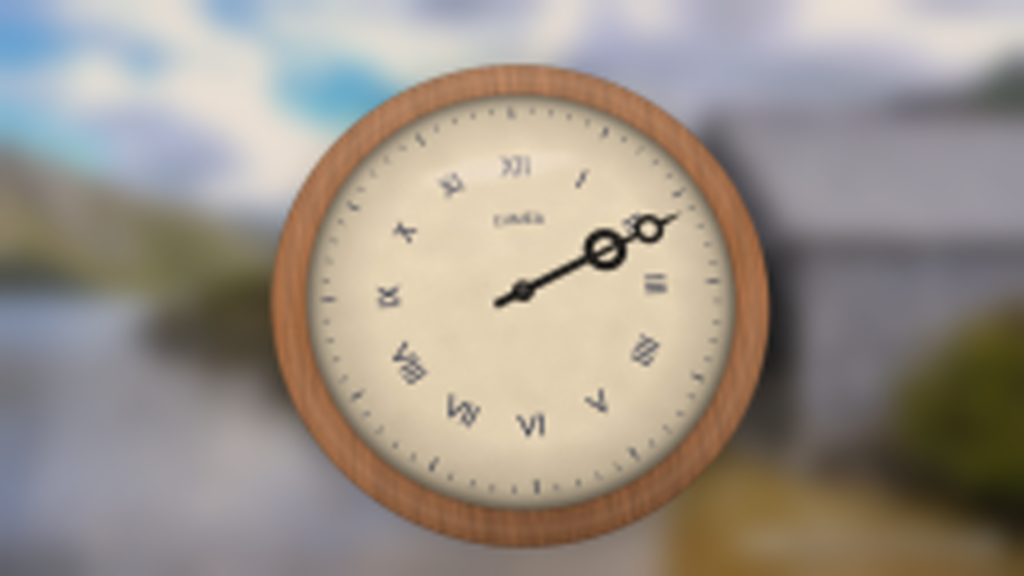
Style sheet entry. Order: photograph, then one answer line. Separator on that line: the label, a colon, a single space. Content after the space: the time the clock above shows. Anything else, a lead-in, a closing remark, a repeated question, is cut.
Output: 2:11
